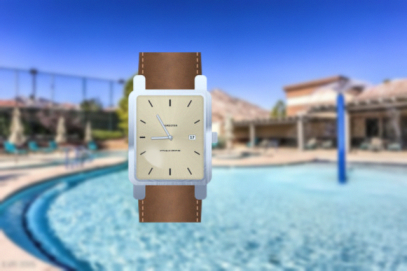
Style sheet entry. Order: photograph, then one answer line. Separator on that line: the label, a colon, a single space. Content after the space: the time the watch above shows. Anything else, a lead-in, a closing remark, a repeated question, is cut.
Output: 8:55
